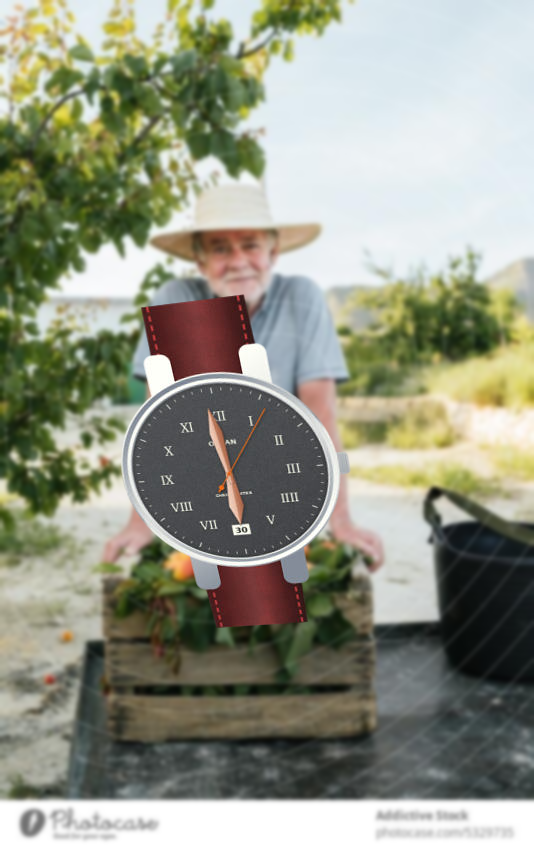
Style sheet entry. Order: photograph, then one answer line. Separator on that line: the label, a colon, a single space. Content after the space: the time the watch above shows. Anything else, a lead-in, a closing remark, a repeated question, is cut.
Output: 5:59:06
